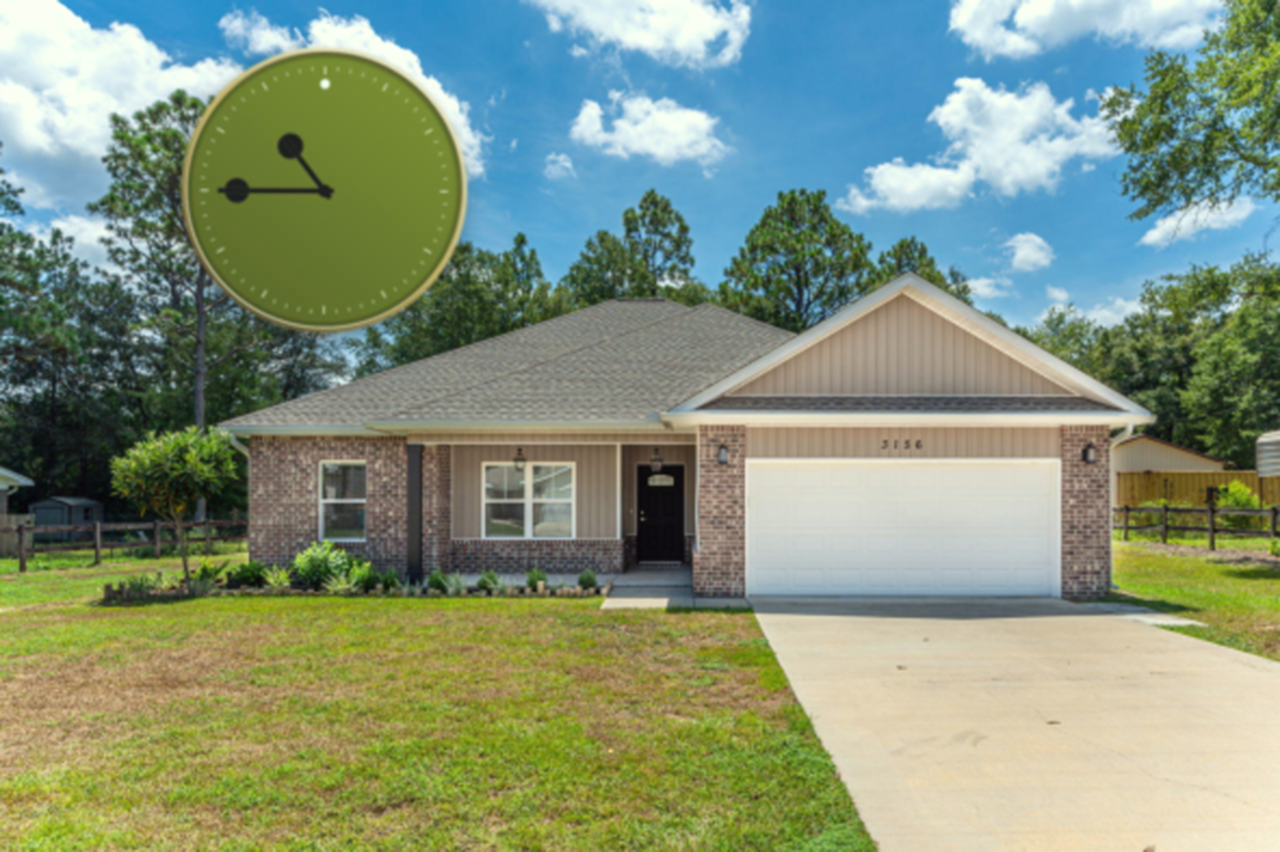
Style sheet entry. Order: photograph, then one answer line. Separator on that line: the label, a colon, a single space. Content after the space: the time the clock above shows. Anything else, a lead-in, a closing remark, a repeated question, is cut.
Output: 10:45
